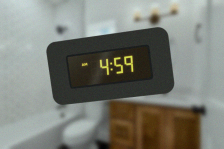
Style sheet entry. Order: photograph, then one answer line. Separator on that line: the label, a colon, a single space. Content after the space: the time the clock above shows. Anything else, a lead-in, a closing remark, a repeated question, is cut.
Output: 4:59
